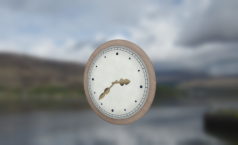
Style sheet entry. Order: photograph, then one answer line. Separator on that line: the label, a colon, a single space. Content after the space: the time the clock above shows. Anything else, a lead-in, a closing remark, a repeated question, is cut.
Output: 2:37
